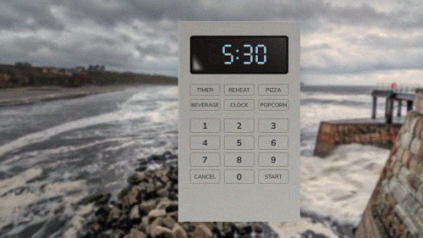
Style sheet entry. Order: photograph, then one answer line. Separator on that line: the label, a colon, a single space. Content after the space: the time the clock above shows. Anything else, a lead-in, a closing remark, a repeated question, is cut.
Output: 5:30
